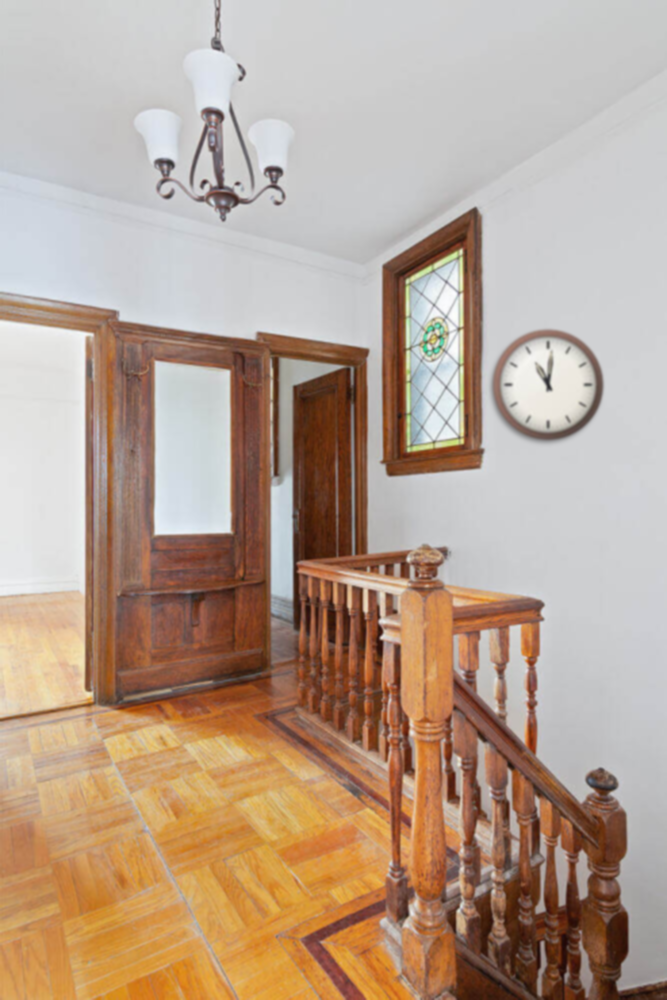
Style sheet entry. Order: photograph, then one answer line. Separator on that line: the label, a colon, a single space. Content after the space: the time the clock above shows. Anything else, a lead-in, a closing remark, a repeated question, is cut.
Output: 11:01
